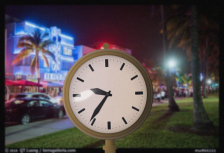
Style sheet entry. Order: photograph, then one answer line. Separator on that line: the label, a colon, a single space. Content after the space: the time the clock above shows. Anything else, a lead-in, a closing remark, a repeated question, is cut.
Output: 9:36
